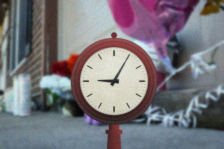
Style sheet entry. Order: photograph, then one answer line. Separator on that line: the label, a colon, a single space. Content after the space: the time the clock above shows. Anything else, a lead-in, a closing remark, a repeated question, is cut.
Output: 9:05
